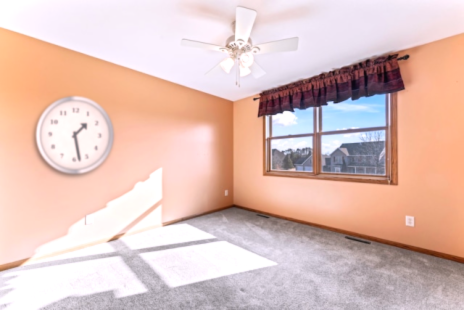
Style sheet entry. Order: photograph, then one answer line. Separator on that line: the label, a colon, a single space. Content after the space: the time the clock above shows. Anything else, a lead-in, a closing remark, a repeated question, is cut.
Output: 1:28
